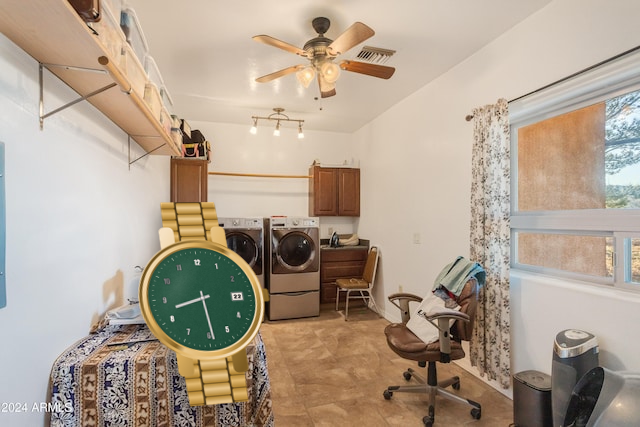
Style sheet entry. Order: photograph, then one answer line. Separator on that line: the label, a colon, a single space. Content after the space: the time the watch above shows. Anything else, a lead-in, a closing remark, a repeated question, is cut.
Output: 8:29
